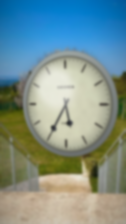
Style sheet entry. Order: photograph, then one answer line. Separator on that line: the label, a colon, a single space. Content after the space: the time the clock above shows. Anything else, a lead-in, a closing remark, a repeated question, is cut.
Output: 5:35
